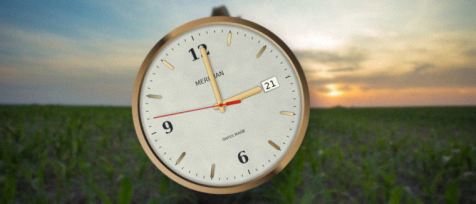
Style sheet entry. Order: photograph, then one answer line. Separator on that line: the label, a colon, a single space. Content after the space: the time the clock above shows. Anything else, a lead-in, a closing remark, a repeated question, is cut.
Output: 3:00:47
